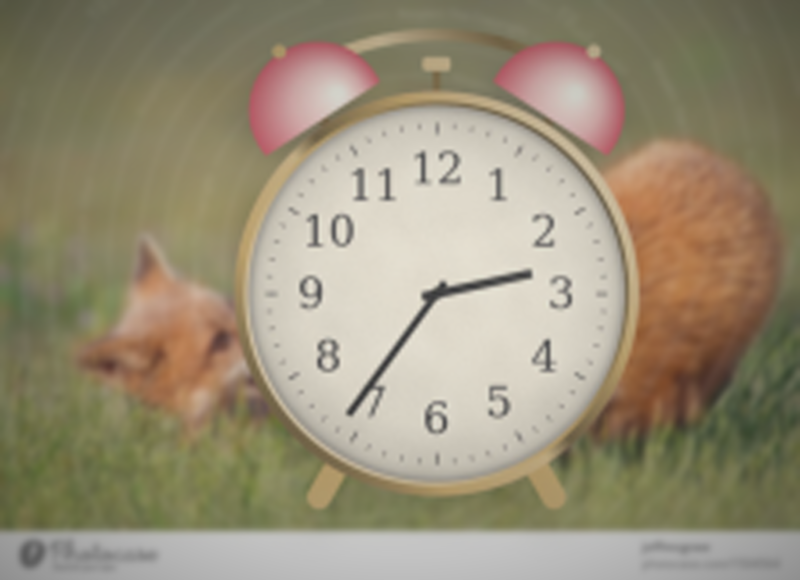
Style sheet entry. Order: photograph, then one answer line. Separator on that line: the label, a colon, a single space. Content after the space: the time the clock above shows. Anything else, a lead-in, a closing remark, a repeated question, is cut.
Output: 2:36
